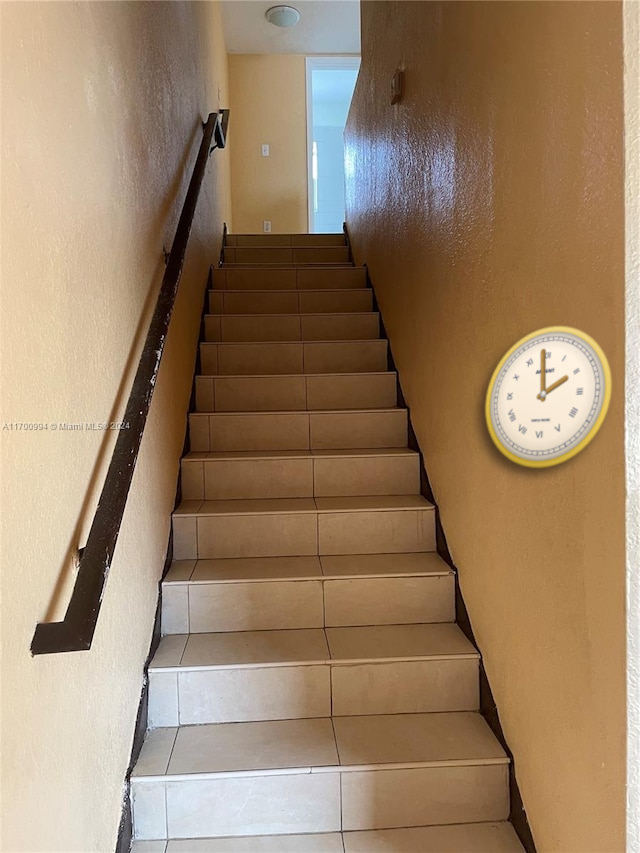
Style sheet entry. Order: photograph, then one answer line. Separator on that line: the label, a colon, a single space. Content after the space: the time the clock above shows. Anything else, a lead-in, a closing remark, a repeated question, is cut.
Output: 1:59
